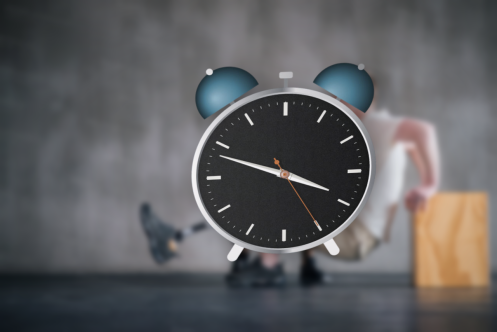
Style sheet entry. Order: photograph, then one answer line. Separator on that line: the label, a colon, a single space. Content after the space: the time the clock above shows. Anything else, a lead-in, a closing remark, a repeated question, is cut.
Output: 3:48:25
